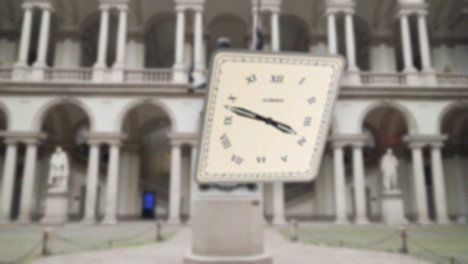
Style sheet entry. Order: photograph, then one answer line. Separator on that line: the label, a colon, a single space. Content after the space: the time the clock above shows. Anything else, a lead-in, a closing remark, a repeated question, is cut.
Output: 3:48
